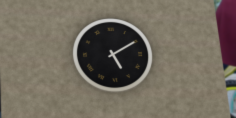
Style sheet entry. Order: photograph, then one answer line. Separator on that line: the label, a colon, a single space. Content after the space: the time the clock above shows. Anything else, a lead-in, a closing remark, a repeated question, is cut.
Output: 5:10
